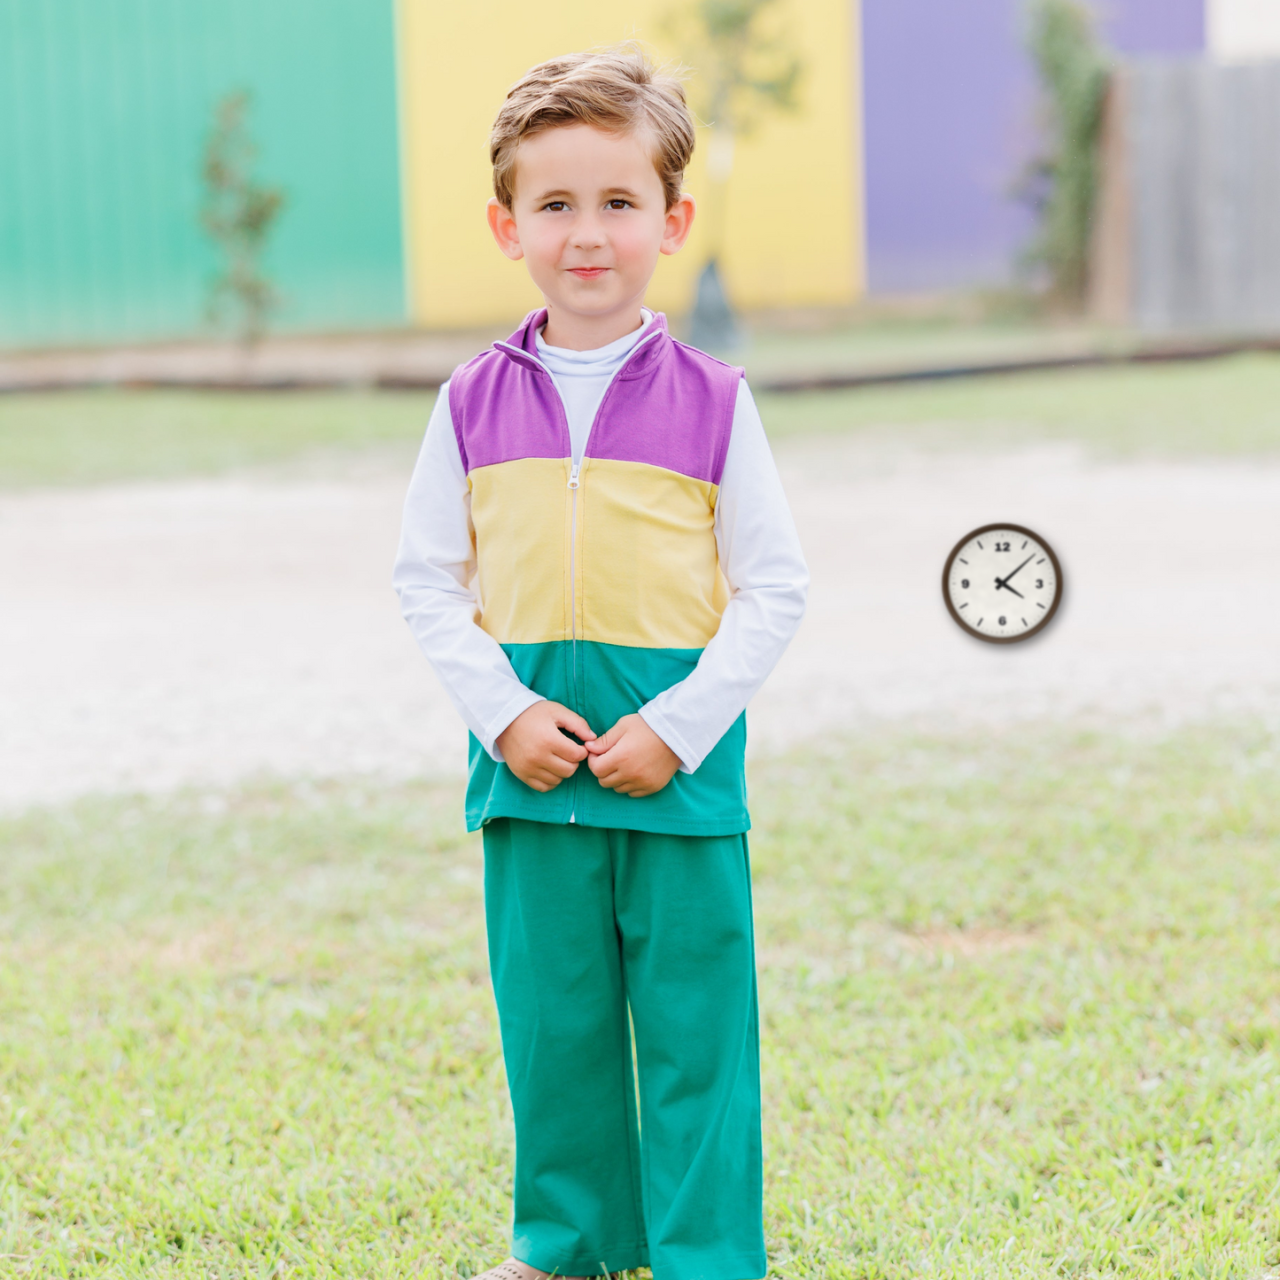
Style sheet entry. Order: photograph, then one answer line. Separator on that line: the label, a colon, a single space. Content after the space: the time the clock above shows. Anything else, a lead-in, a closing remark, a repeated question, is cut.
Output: 4:08
